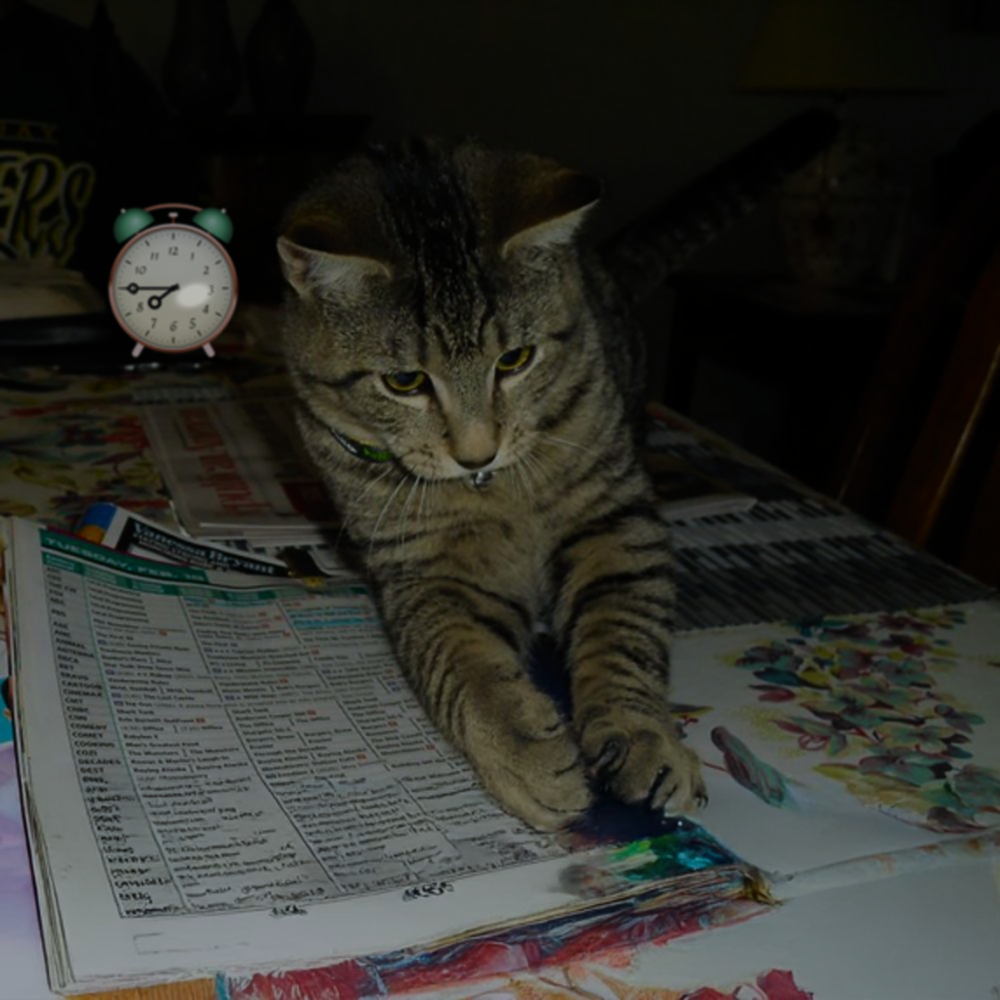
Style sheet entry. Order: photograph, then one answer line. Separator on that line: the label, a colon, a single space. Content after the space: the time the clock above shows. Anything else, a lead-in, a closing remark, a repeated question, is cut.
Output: 7:45
